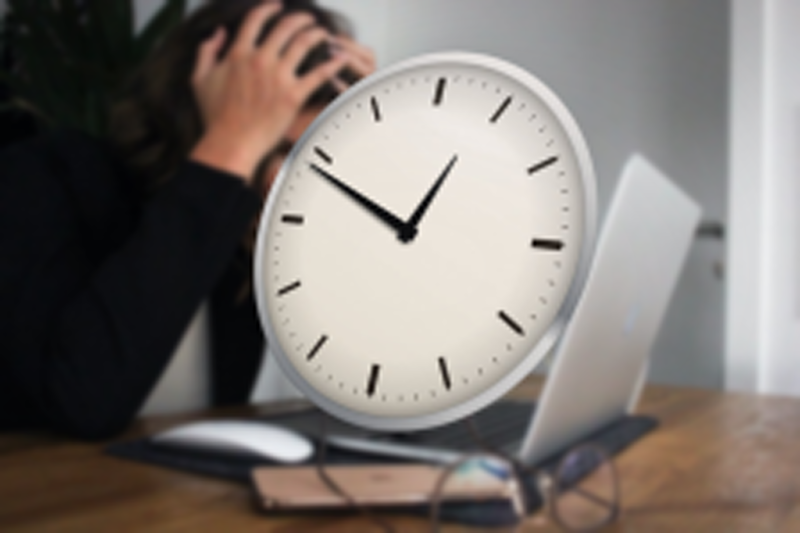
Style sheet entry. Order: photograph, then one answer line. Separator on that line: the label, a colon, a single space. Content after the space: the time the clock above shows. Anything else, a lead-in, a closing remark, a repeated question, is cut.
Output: 12:49
